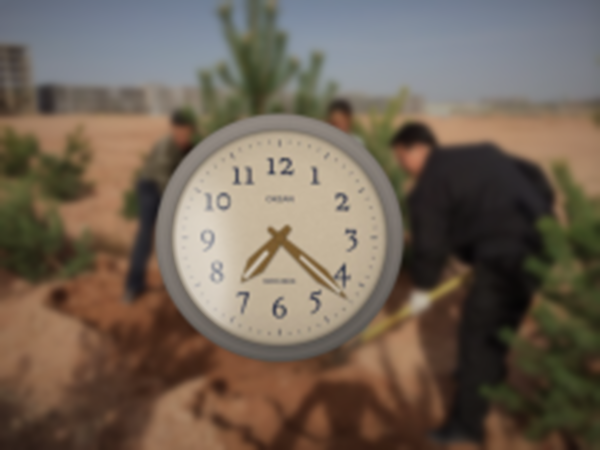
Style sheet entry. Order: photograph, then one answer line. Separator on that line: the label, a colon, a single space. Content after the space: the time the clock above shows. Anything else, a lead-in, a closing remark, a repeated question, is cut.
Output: 7:22
